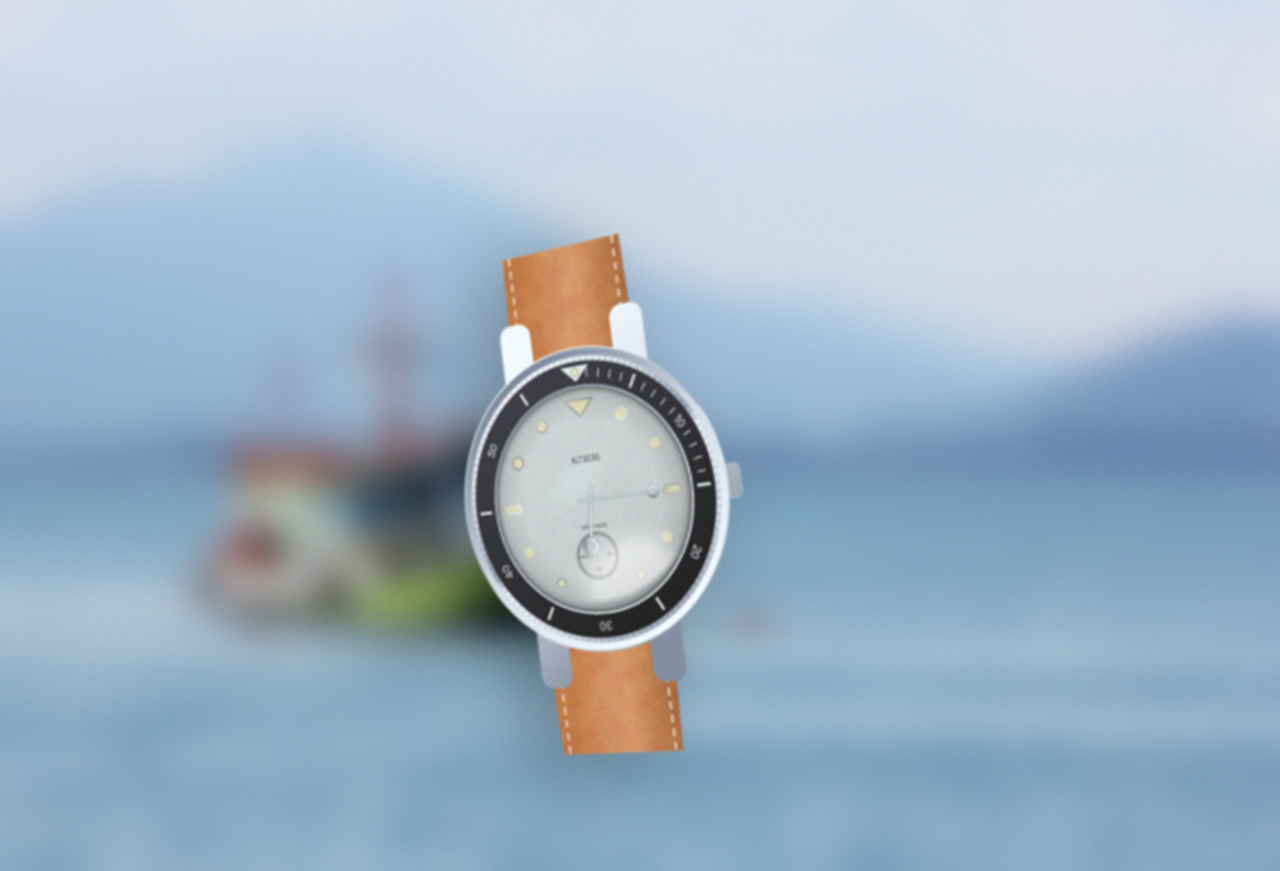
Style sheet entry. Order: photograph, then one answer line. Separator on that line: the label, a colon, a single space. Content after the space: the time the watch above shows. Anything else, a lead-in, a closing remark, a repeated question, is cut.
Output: 6:15
